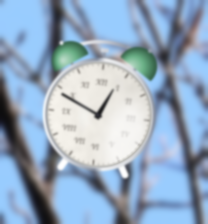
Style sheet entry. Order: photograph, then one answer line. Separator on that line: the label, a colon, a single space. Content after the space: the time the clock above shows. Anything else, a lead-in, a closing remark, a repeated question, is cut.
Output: 12:49
